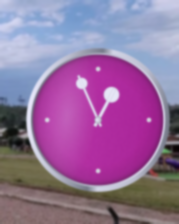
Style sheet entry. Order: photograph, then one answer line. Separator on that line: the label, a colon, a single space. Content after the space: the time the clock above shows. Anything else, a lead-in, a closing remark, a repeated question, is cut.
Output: 12:56
